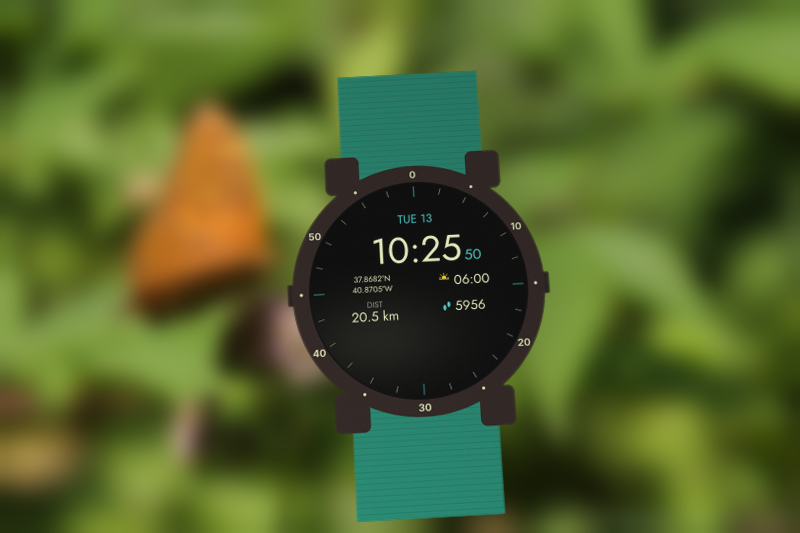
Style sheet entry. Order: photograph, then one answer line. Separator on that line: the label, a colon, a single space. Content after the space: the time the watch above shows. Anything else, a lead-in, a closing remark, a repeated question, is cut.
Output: 10:25:50
